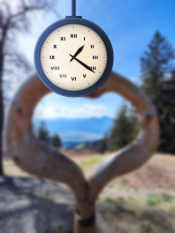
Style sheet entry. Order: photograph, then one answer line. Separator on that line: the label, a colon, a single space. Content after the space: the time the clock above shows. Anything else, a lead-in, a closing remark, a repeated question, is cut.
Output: 1:21
